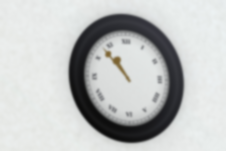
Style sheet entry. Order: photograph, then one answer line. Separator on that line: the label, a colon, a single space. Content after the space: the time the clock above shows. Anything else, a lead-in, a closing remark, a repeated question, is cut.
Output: 10:53
